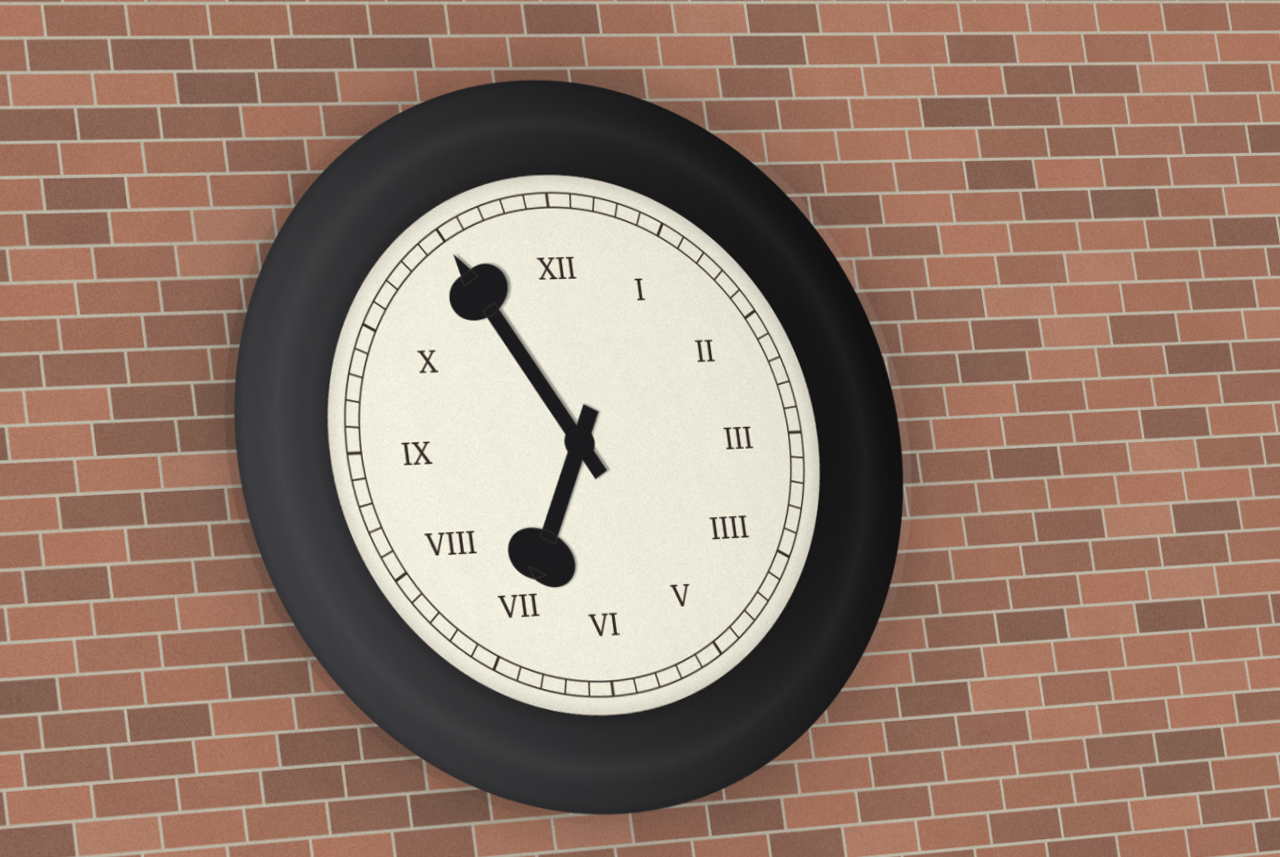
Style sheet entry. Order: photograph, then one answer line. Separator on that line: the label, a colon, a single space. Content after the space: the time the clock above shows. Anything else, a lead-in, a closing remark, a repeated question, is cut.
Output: 6:55
